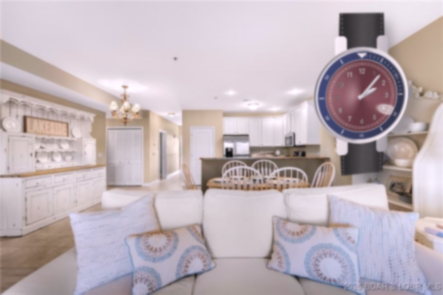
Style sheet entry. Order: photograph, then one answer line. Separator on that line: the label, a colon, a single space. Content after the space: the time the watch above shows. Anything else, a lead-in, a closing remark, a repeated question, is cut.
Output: 2:07
